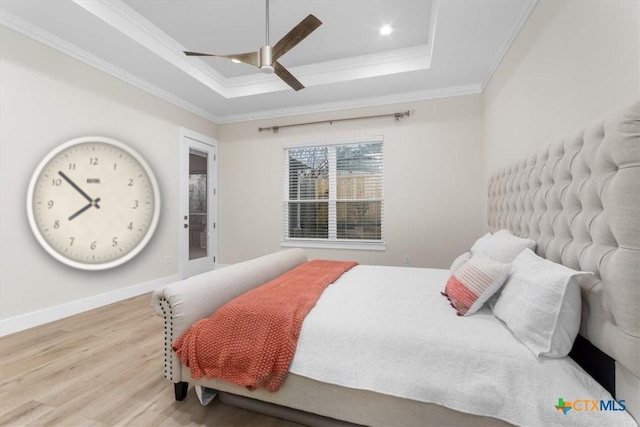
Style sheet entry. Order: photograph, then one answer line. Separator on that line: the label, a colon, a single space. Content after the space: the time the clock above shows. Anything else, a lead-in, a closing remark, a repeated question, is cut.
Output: 7:52
